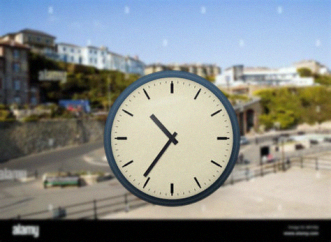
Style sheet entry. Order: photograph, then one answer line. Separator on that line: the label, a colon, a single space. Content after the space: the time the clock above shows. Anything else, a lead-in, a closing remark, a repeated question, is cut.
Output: 10:36
